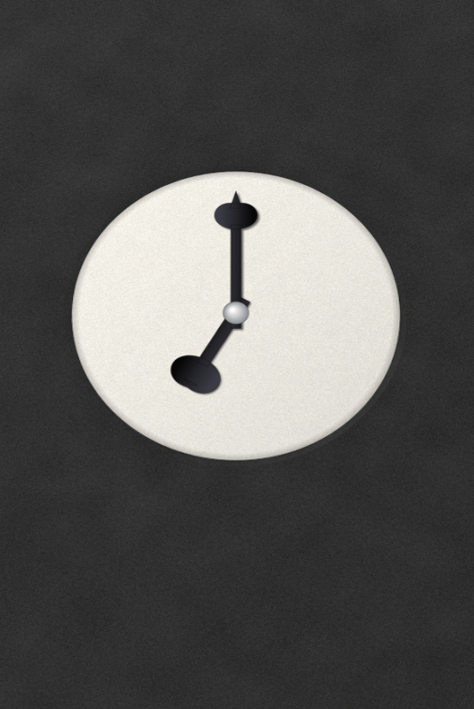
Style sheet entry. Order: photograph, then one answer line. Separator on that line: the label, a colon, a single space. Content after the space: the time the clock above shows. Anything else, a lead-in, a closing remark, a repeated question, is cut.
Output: 7:00
